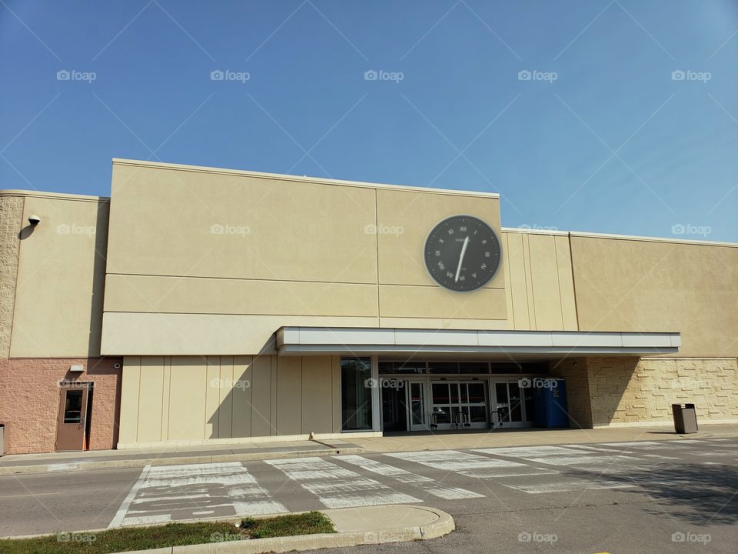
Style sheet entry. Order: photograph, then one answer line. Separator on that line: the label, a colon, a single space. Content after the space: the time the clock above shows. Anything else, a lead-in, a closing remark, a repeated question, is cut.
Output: 12:32
